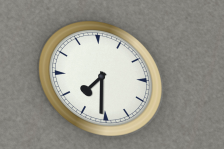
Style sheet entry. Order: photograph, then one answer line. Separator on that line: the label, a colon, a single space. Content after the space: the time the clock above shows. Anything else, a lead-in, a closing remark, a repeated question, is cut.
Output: 7:31
